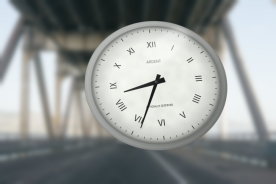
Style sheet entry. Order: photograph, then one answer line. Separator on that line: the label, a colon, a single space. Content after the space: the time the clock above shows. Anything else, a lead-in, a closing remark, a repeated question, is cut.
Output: 8:34
